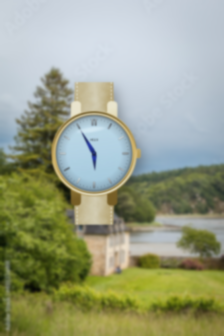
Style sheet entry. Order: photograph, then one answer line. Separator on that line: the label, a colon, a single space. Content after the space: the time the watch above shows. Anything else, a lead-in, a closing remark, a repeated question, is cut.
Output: 5:55
